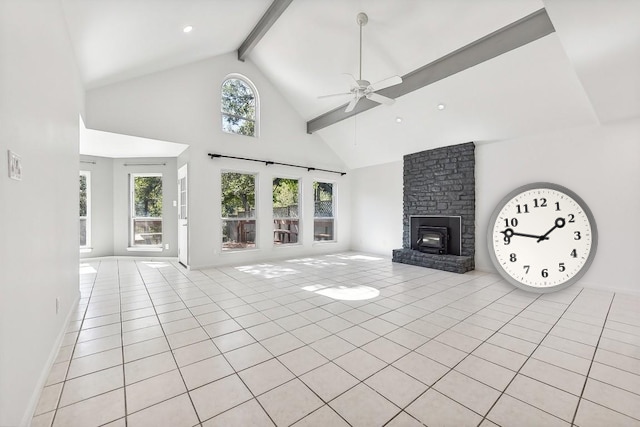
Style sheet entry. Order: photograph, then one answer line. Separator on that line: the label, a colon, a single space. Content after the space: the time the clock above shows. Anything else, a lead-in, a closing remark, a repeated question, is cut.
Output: 1:47
